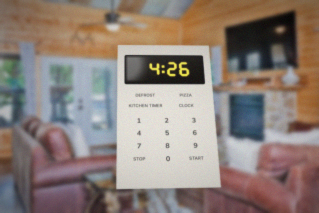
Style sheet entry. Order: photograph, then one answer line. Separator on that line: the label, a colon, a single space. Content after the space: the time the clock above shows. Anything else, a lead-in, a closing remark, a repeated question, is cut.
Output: 4:26
